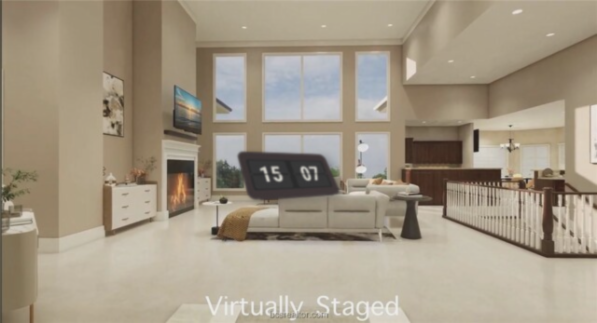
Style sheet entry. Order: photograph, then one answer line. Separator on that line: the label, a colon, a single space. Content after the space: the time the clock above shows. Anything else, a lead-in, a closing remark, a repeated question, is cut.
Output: 15:07
